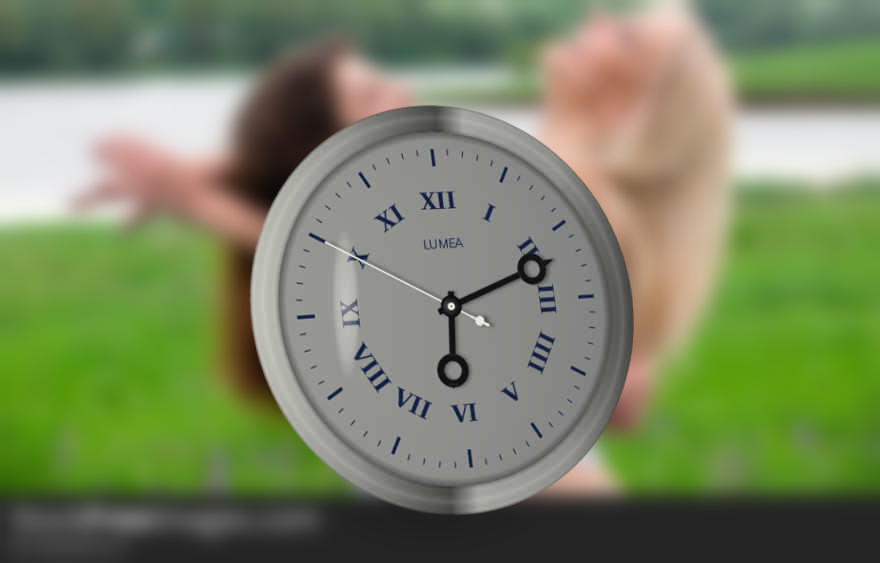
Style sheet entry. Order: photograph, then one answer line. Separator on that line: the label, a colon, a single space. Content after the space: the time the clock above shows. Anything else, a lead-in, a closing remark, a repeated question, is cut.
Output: 6:11:50
